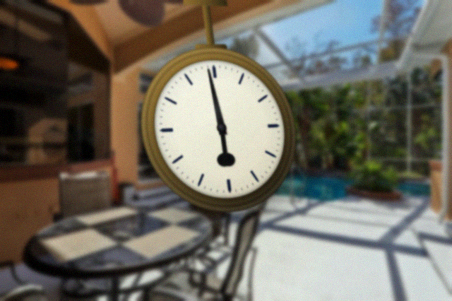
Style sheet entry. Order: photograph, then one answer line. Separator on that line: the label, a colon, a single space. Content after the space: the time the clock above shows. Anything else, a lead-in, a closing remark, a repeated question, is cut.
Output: 5:59
